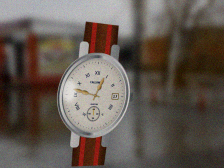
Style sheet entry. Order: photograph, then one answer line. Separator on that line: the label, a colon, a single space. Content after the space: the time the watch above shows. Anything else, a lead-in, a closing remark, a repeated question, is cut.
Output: 12:47
